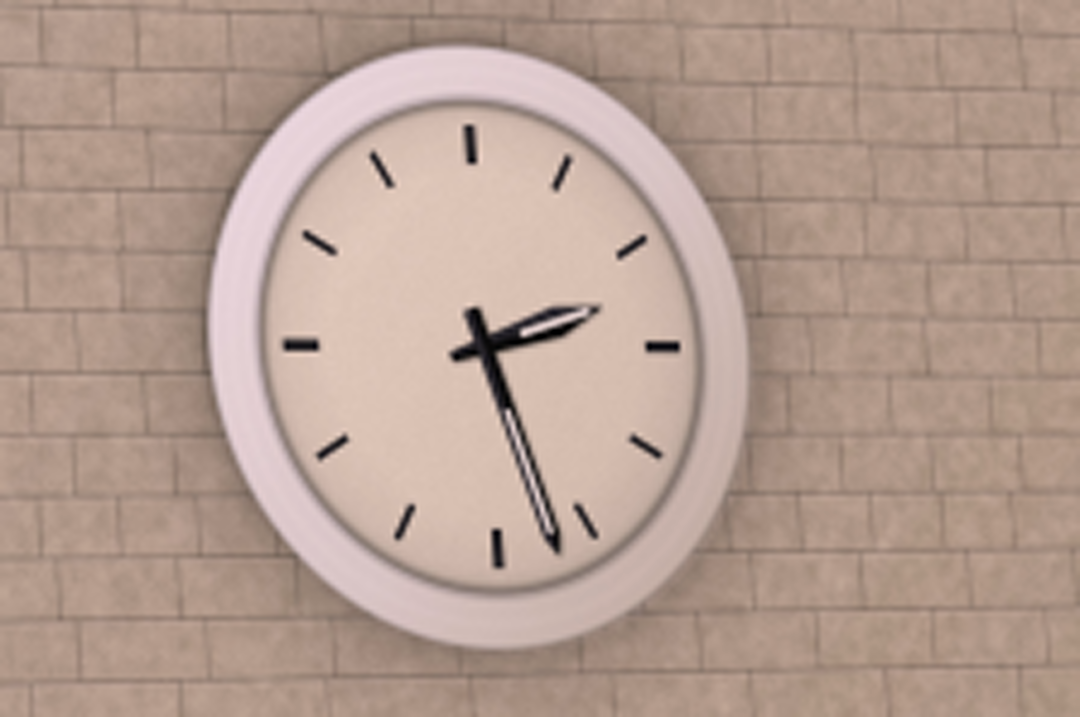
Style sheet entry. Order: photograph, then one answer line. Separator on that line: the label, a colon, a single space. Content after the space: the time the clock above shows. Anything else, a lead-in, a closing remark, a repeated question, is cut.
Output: 2:27
